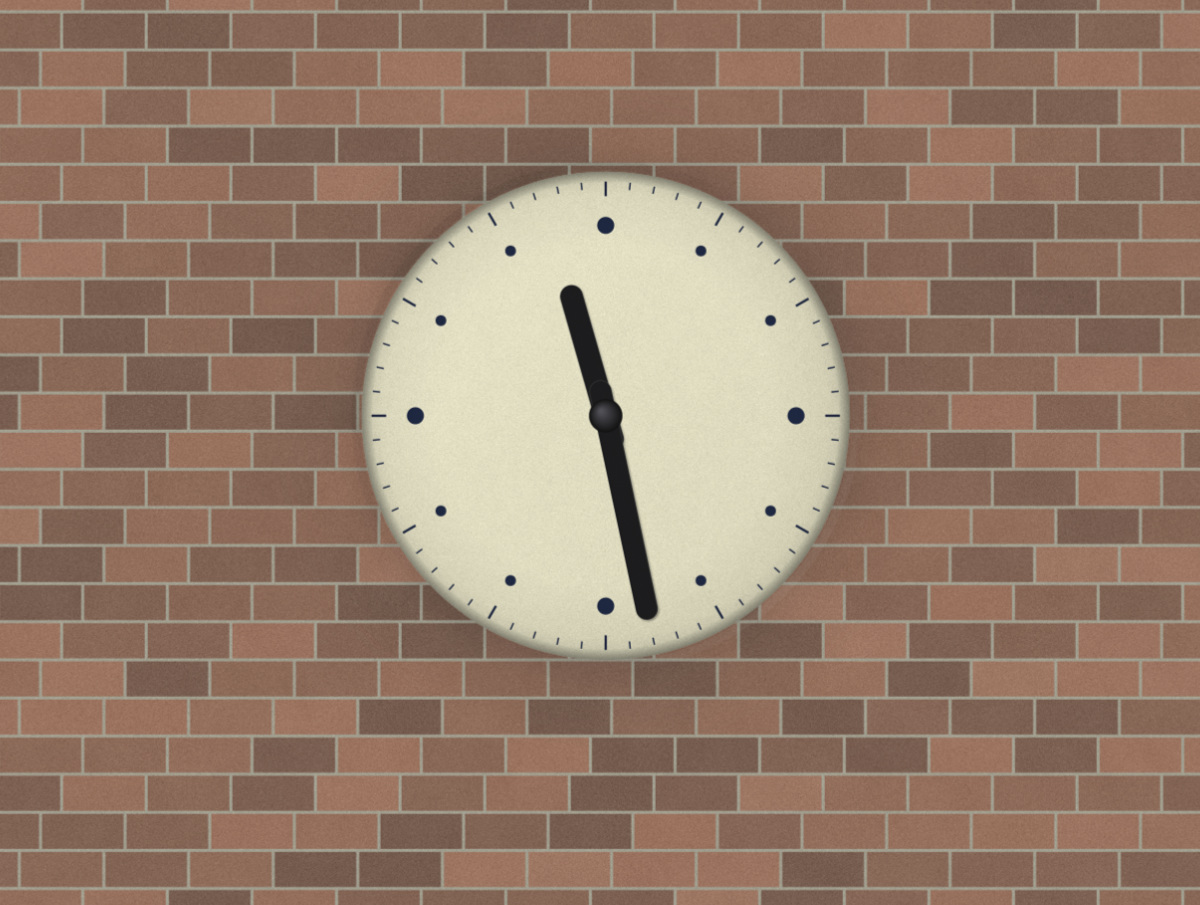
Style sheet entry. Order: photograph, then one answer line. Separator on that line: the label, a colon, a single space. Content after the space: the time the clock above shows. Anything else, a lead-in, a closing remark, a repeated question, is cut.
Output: 11:28
